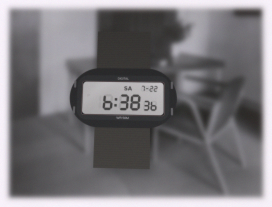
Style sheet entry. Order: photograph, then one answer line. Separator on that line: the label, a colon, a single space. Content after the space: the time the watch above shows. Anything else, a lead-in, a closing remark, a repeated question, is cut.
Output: 6:38:36
